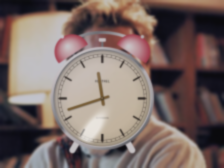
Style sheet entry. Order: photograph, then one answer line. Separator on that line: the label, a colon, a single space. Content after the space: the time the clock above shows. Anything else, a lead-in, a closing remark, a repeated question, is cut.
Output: 11:42
